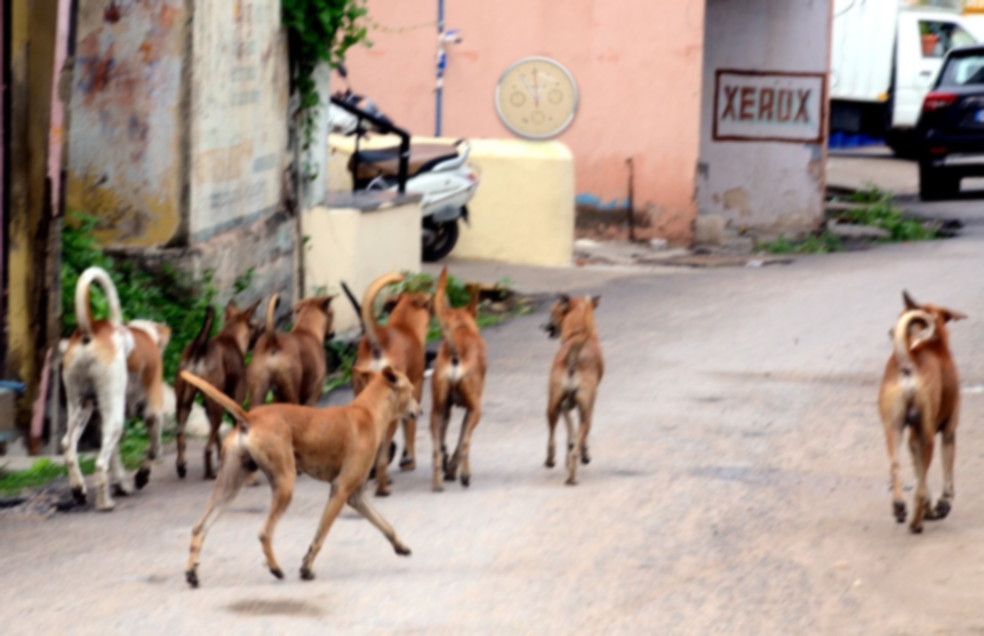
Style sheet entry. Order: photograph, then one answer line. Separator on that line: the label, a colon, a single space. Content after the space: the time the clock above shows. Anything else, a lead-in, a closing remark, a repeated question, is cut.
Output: 12:55
